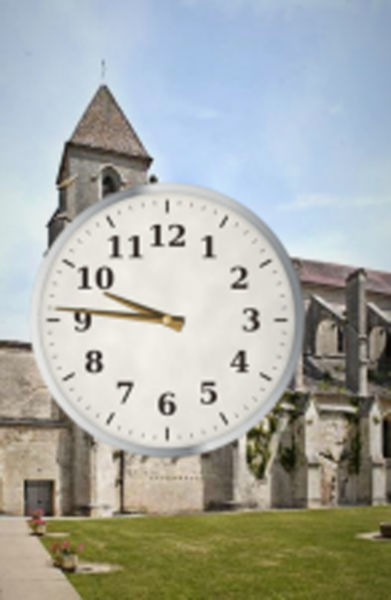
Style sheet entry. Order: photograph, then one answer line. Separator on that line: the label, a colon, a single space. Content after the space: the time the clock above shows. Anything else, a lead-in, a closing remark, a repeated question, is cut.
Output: 9:46
